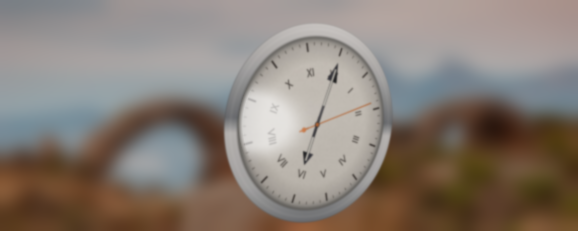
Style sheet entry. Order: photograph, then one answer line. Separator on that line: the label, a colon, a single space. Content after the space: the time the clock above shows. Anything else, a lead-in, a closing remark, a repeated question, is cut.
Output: 6:00:09
